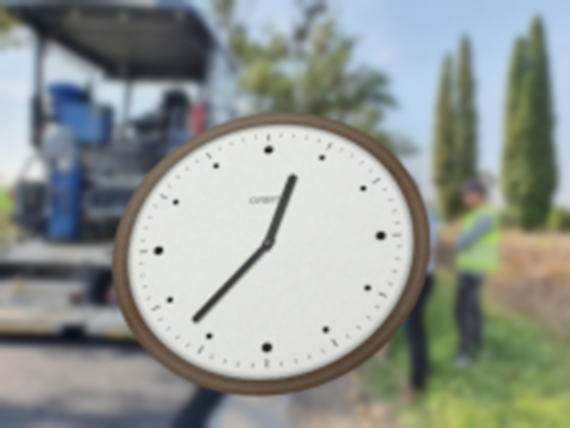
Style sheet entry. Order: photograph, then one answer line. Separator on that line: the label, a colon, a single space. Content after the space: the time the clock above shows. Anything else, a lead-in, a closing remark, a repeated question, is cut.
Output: 12:37
